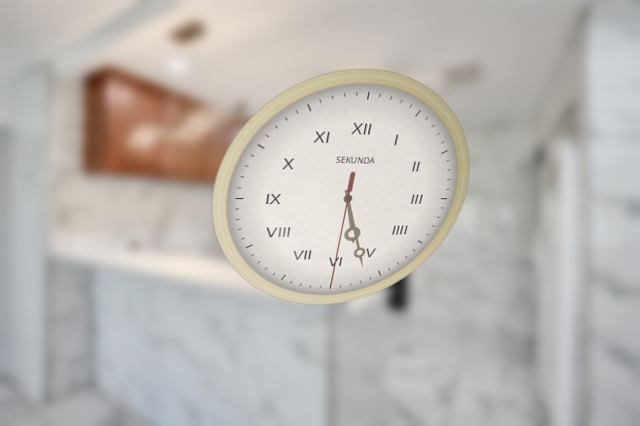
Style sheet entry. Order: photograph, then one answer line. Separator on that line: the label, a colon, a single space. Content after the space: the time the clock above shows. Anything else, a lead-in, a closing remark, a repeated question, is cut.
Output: 5:26:30
